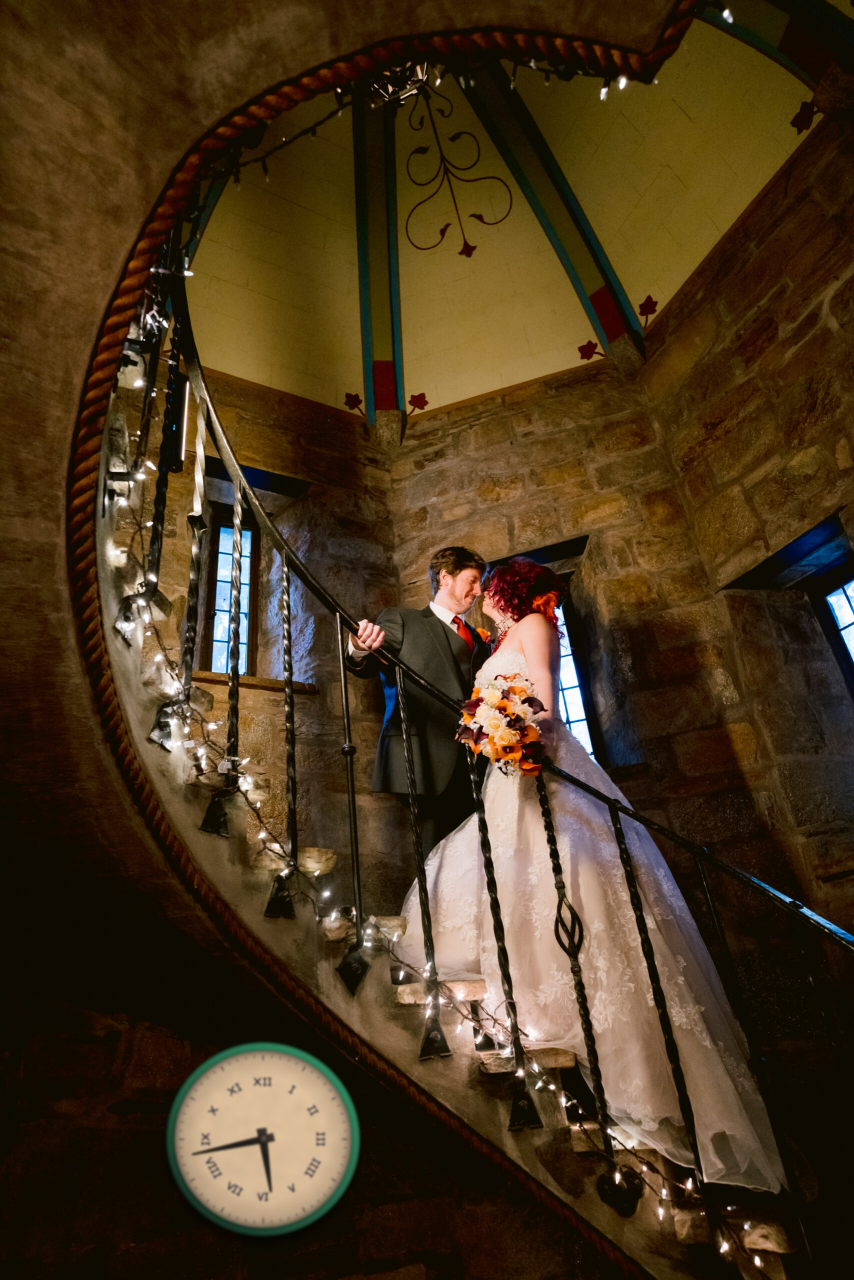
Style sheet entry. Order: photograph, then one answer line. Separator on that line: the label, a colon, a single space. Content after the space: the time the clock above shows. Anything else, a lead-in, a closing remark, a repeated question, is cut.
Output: 5:43
